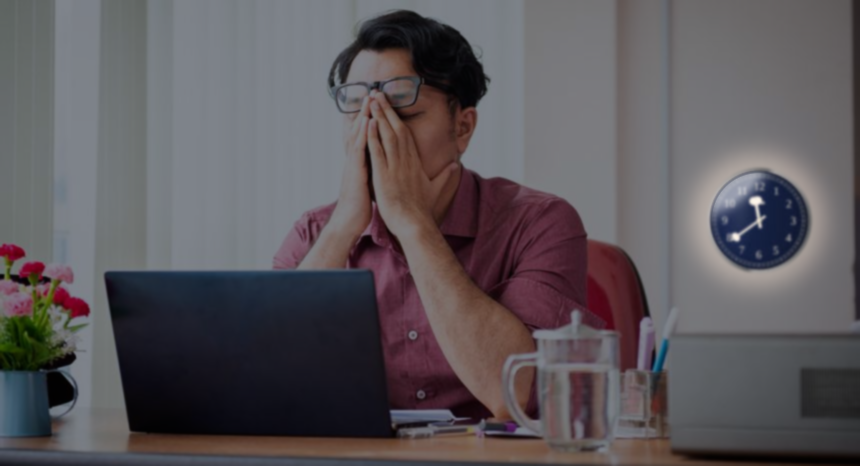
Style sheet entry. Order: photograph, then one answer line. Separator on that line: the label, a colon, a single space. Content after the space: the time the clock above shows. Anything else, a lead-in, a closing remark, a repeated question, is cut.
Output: 11:39
